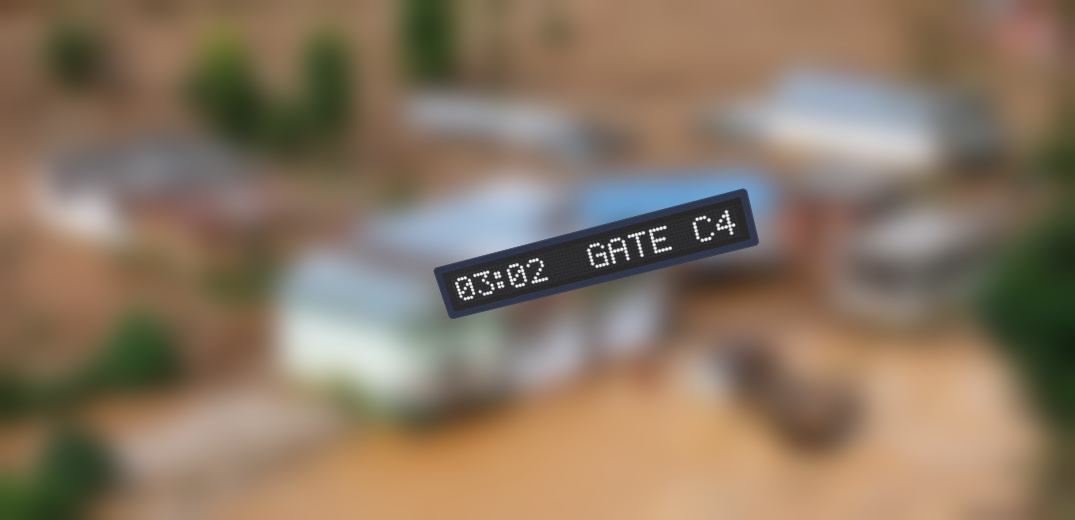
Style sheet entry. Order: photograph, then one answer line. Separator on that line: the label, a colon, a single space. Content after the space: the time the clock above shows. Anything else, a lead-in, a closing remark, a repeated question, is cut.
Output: 3:02
